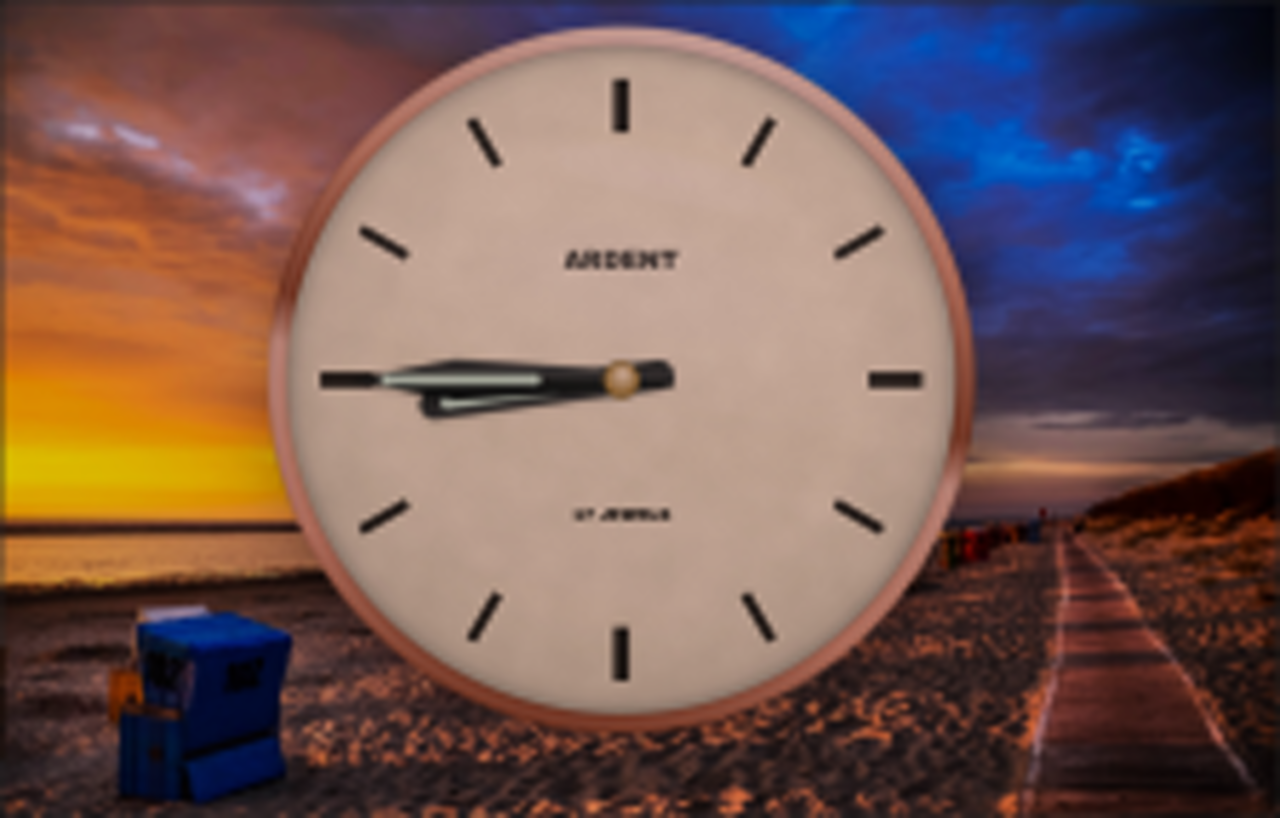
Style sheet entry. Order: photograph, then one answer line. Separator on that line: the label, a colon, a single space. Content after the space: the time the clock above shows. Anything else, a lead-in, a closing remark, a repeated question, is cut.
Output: 8:45
